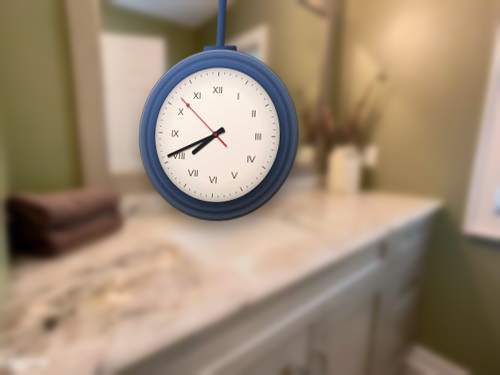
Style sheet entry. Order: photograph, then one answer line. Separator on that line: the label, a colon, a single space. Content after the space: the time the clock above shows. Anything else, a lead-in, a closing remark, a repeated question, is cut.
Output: 7:40:52
